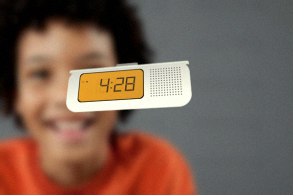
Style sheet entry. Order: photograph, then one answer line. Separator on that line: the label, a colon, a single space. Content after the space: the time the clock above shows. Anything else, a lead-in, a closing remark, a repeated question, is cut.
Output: 4:28
